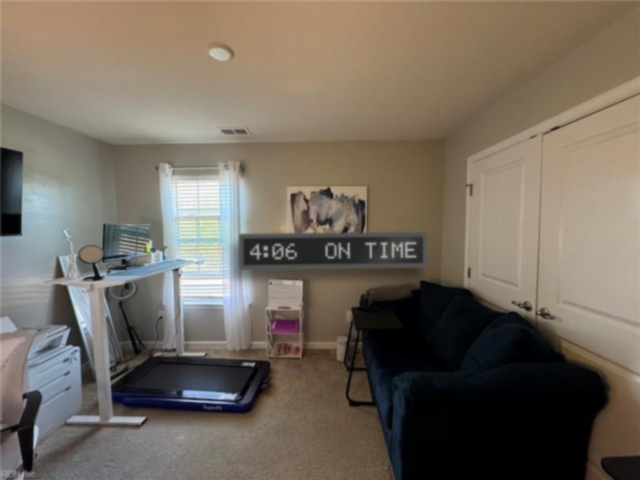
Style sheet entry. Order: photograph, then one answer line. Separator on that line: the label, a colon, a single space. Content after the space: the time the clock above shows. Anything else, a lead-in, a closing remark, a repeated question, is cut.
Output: 4:06
